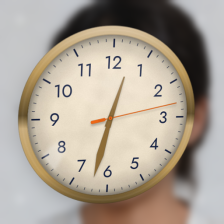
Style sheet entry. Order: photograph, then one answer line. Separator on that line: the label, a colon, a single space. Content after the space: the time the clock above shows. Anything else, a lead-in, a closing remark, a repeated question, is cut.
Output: 12:32:13
